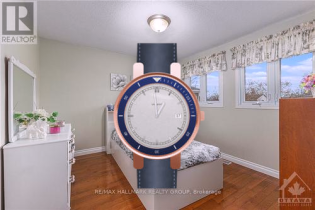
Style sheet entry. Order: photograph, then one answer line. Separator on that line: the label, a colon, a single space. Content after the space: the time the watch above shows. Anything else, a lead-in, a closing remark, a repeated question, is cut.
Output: 12:59
